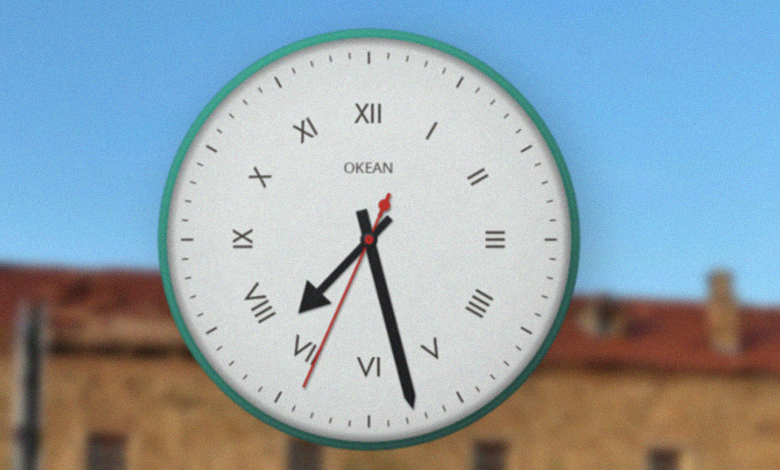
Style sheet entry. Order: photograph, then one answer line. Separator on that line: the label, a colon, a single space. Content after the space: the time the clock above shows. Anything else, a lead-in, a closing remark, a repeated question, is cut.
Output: 7:27:34
